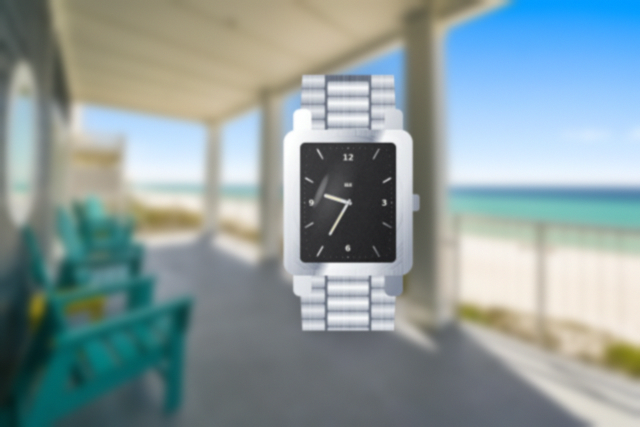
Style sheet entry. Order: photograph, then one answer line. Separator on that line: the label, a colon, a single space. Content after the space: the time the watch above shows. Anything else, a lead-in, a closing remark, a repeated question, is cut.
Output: 9:35
